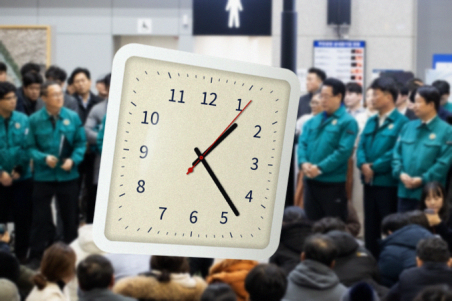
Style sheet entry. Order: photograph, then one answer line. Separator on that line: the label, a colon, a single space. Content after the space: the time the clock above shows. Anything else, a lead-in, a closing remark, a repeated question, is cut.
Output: 1:23:06
